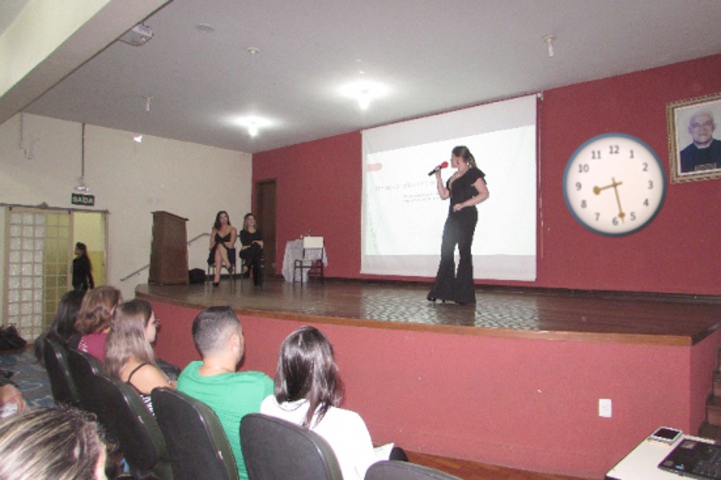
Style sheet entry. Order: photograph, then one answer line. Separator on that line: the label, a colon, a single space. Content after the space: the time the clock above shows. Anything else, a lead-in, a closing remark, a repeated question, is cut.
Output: 8:28
